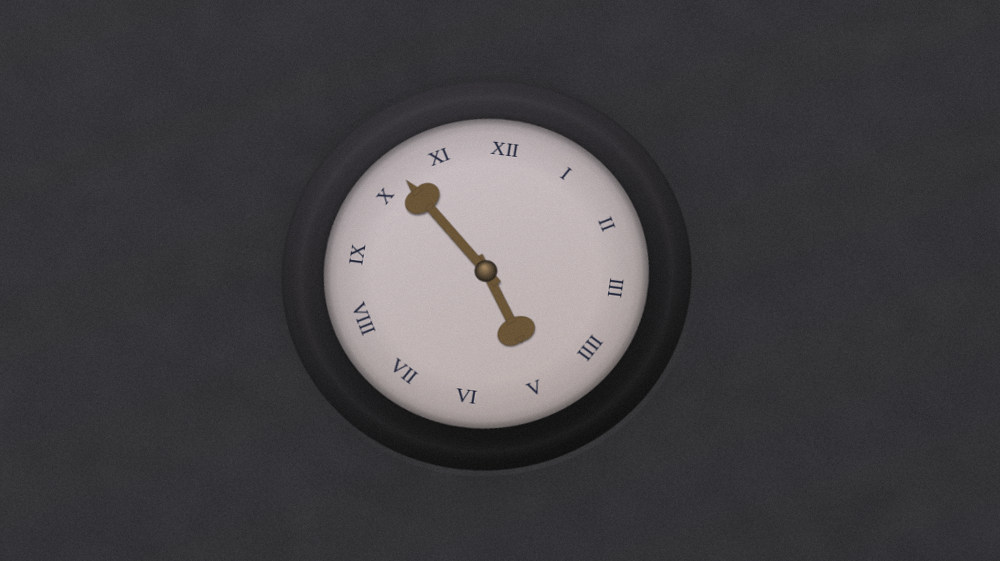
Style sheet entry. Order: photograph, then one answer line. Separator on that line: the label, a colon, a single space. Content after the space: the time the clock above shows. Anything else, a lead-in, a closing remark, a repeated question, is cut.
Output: 4:52
